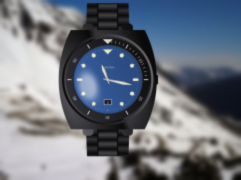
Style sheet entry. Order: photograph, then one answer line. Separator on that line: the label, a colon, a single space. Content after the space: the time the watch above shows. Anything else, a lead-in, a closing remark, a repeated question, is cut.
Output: 11:17
